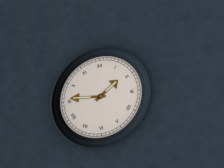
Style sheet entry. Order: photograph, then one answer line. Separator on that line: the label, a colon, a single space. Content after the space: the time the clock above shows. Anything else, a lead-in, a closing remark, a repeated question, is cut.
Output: 1:46
